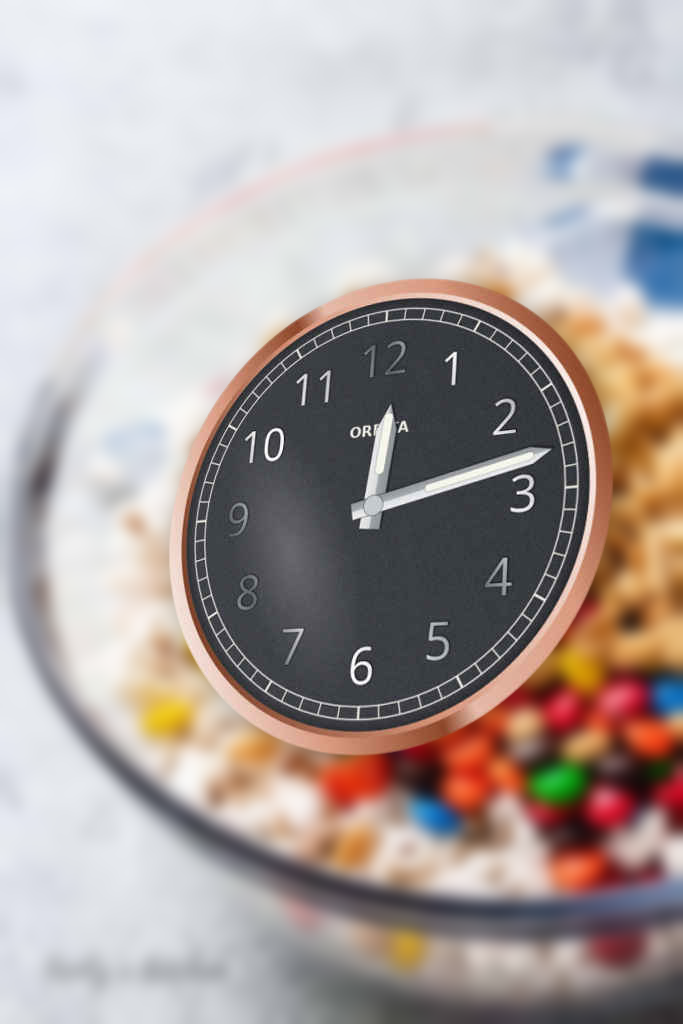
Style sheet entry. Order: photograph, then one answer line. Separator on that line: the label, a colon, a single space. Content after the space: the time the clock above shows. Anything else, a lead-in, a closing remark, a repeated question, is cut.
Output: 12:13
